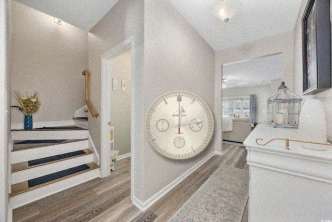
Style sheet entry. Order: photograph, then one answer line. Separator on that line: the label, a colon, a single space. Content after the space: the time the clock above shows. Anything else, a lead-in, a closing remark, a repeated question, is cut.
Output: 12:13
